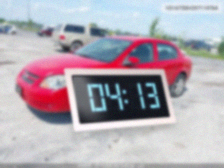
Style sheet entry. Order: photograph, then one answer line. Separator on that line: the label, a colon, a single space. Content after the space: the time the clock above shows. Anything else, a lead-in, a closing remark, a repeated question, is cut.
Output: 4:13
